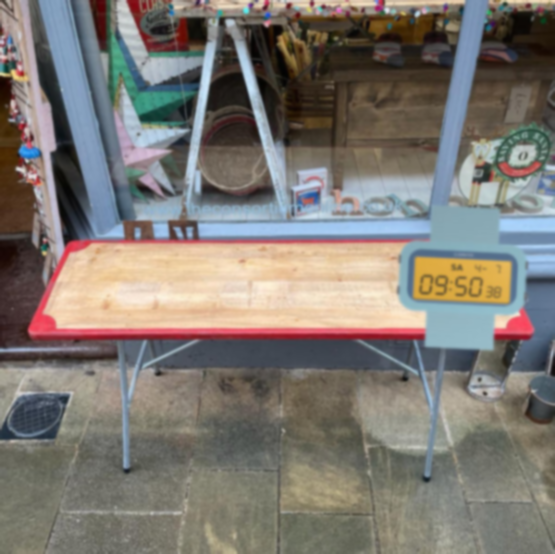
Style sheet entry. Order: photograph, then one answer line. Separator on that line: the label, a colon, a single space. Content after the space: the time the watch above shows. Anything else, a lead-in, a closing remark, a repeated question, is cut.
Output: 9:50
